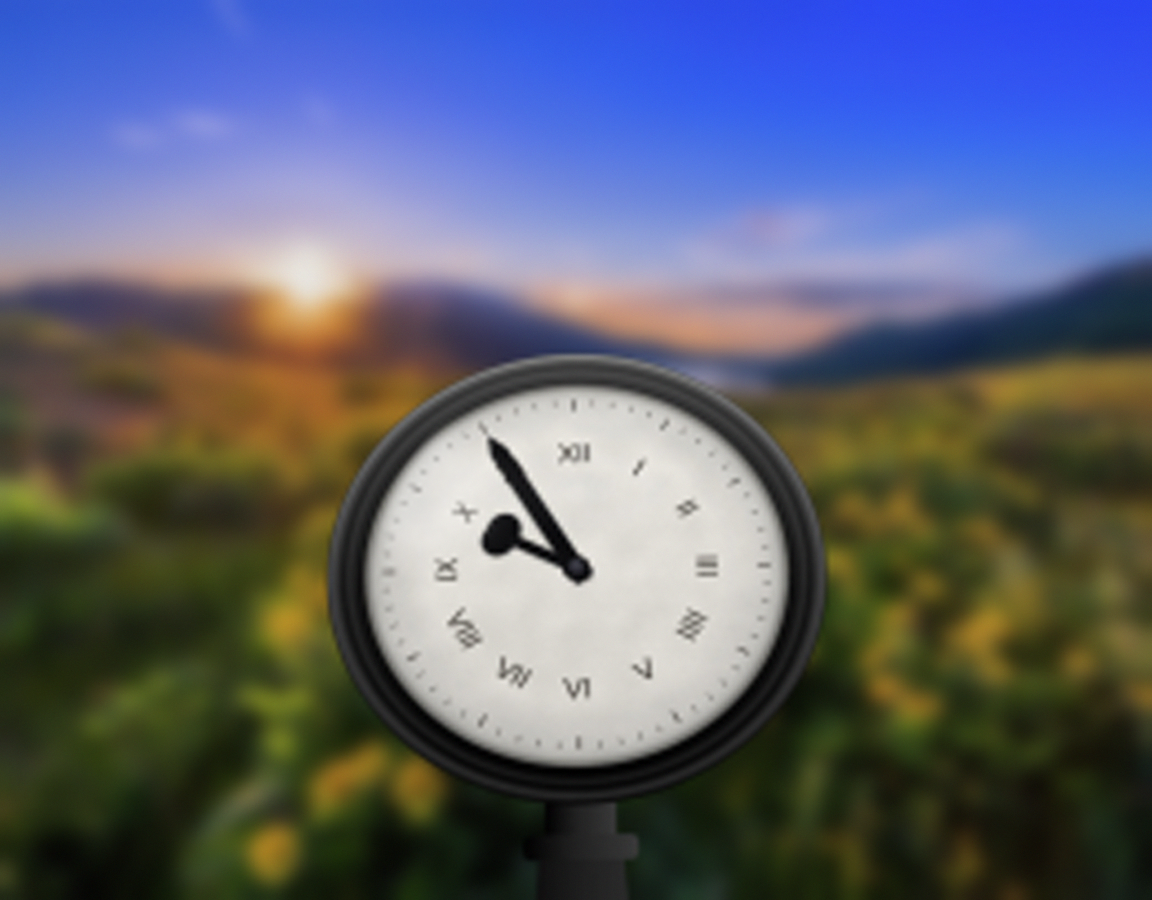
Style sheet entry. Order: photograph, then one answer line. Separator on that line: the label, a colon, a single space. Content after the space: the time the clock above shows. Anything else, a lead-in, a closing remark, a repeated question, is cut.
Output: 9:55
